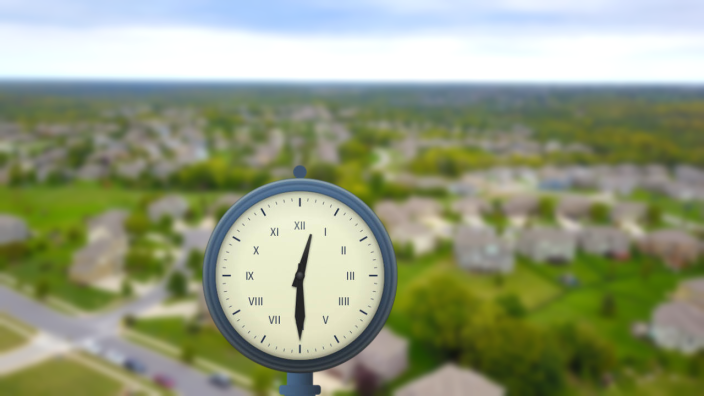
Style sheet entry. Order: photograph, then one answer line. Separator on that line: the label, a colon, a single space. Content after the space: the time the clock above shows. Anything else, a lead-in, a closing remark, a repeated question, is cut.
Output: 12:30
